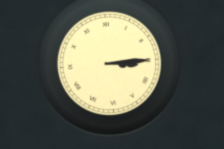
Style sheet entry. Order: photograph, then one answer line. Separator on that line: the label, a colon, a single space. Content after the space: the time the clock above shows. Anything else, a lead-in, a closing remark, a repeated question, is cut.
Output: 3:15
